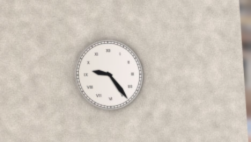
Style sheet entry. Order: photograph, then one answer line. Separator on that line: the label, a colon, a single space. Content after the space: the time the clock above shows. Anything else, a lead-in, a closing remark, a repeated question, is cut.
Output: 9:24
